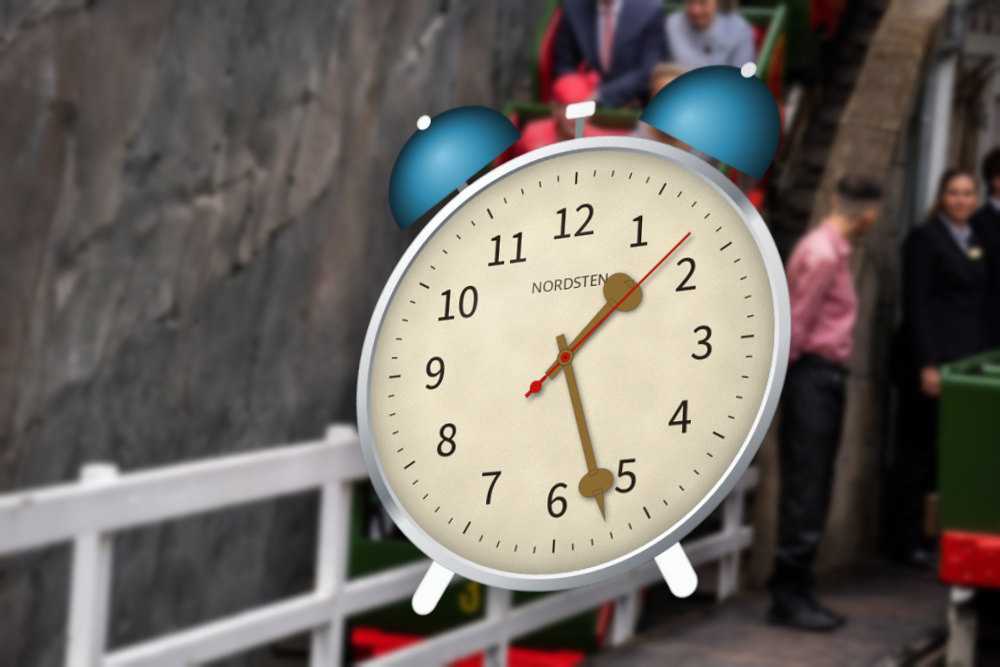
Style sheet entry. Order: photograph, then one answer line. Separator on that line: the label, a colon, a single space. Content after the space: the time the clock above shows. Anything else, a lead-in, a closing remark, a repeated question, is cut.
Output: 1:27:08
